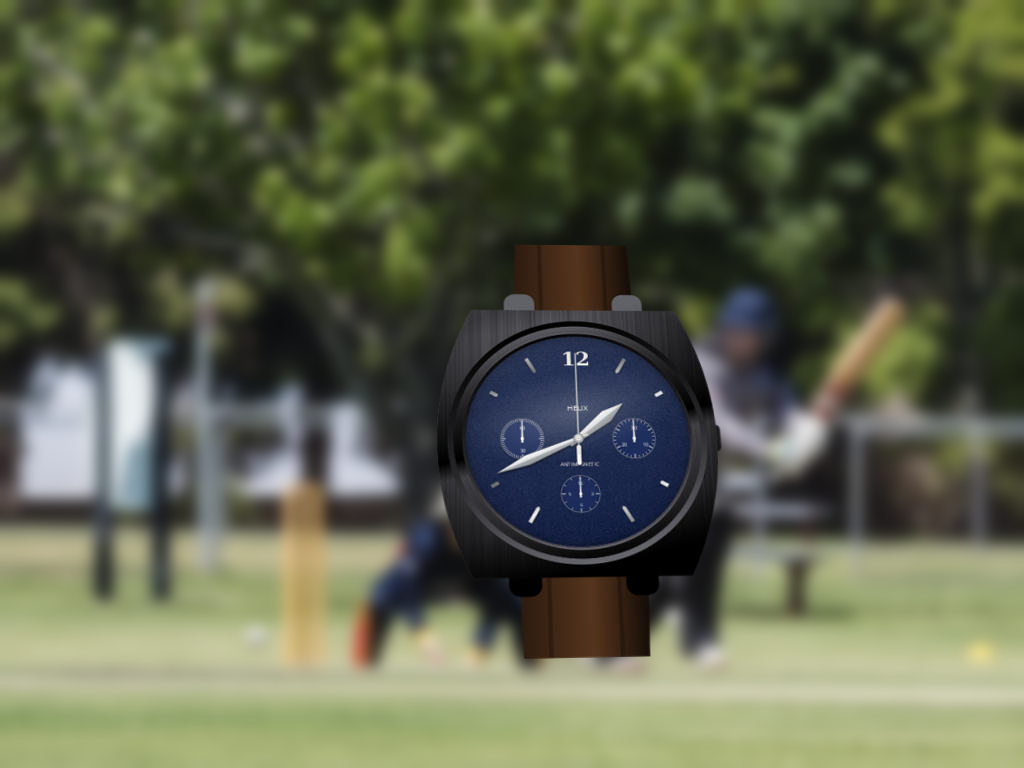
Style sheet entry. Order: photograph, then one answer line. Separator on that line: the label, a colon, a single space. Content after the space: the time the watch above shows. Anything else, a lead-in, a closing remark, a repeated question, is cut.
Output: 1:41
